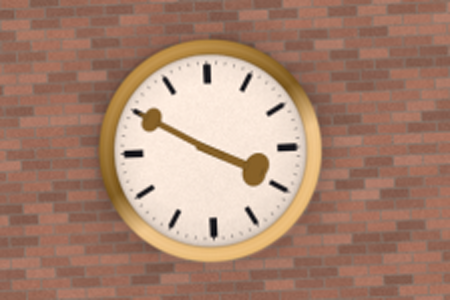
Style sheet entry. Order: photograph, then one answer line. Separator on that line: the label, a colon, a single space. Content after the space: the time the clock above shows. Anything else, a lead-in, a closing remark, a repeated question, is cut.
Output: 3:50
